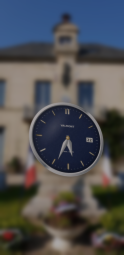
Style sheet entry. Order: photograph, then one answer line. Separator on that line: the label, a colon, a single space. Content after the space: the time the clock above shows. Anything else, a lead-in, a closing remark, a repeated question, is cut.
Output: 5:34
